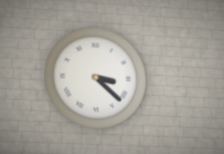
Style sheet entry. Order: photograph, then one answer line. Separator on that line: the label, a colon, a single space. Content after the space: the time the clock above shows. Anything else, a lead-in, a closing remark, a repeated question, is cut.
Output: 3:22
